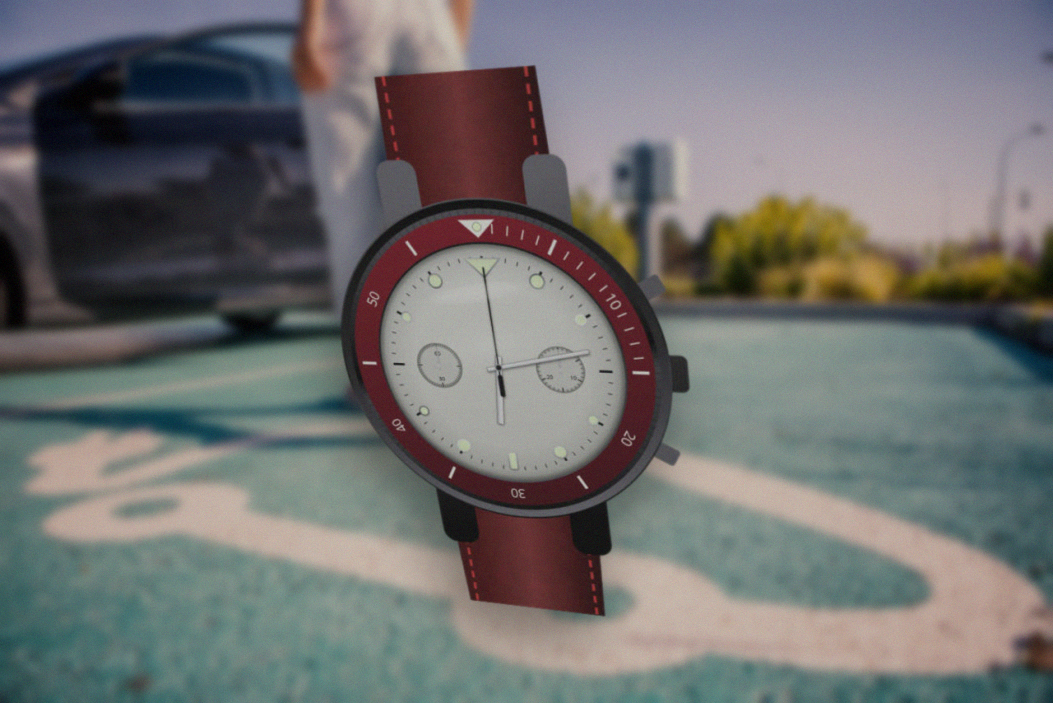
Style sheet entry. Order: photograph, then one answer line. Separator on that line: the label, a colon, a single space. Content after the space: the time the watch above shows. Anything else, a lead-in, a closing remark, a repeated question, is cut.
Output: 6:13
